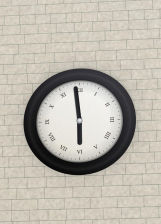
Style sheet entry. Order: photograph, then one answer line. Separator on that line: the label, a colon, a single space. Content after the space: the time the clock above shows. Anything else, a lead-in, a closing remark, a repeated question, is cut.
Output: 5:59
